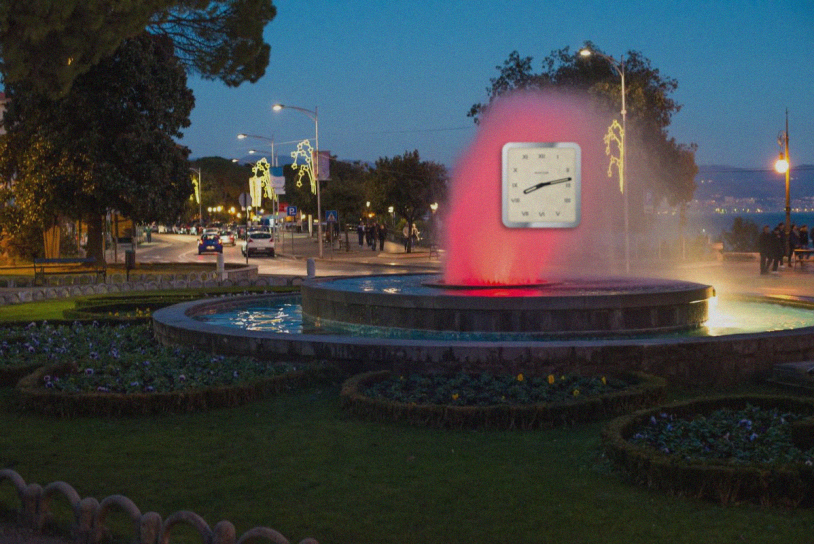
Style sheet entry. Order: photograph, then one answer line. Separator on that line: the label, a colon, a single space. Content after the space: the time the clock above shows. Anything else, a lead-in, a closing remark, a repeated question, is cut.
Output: 8:13
